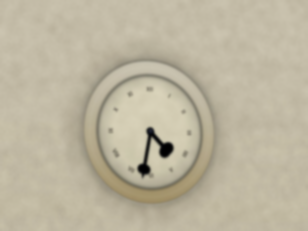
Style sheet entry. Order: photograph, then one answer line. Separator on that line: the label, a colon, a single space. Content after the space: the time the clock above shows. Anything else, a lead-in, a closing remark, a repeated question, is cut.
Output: 4:32
